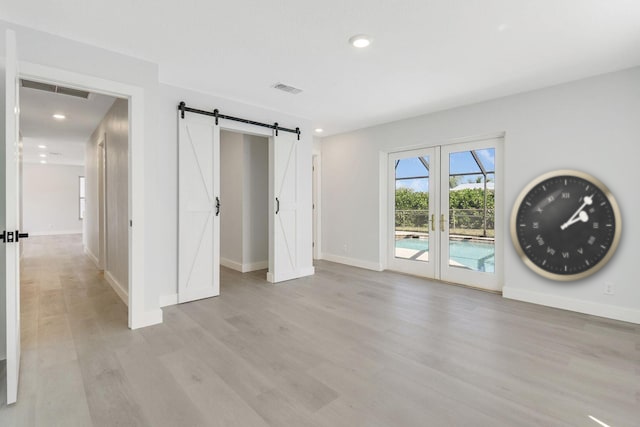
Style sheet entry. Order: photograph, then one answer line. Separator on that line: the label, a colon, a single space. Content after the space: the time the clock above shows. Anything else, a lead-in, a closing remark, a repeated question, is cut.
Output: 2:07
